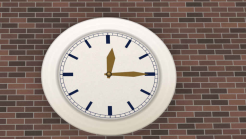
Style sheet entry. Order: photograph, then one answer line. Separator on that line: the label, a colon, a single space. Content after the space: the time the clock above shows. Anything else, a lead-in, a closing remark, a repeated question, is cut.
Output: 12:15
